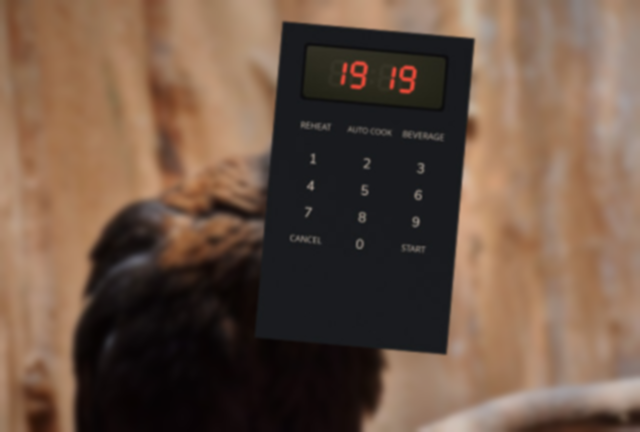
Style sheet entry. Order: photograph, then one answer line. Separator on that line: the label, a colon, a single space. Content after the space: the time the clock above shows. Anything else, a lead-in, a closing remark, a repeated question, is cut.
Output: 19:19
